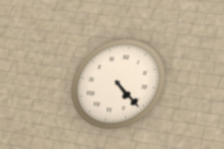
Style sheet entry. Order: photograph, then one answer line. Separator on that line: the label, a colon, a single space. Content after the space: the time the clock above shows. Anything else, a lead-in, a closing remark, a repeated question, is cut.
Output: 4:21
